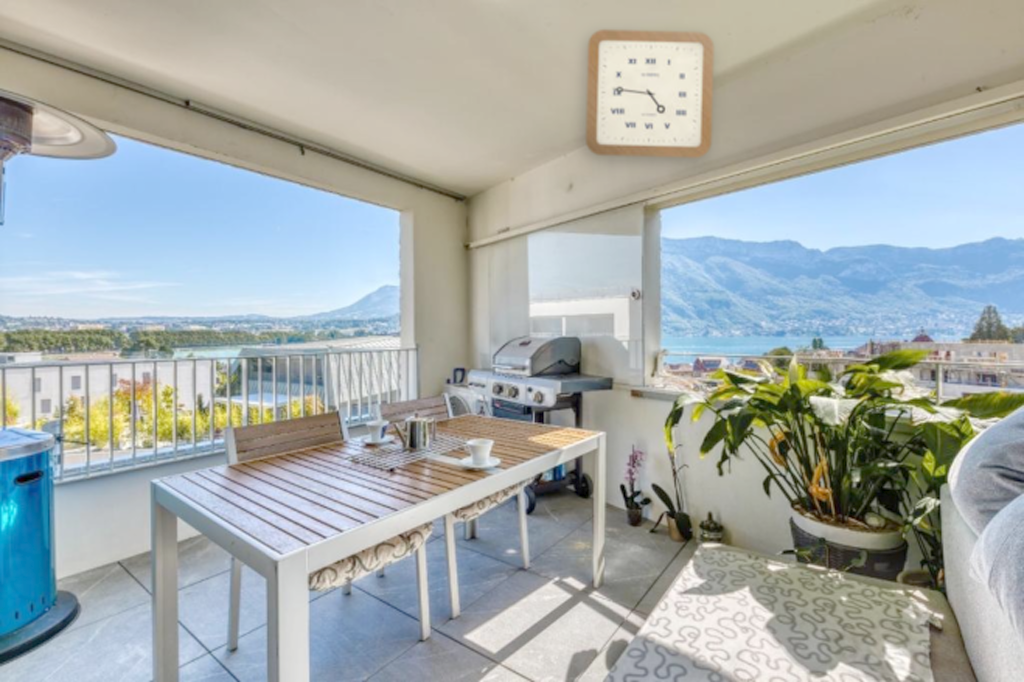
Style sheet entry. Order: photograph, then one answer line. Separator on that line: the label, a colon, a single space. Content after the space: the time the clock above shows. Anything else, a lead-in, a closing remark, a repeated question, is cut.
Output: 4:46
